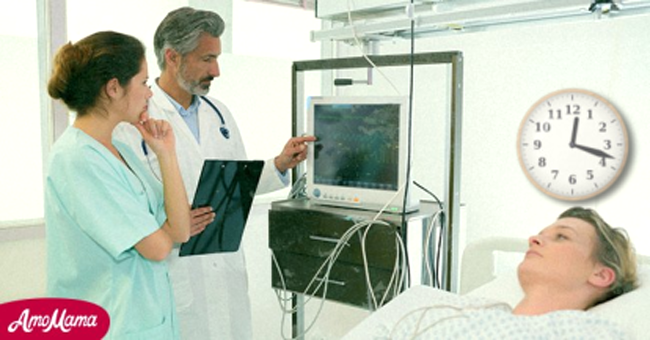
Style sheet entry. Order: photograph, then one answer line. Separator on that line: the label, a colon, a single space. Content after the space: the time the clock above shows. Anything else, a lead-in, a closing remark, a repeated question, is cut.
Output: 12:18
